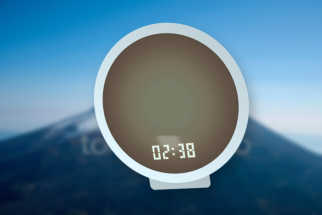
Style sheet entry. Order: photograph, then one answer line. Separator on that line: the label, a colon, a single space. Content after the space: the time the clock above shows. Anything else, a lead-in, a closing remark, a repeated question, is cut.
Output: 2:38
